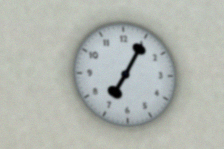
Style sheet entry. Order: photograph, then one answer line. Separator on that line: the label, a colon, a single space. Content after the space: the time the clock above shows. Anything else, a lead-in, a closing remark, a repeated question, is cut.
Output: 7:05
